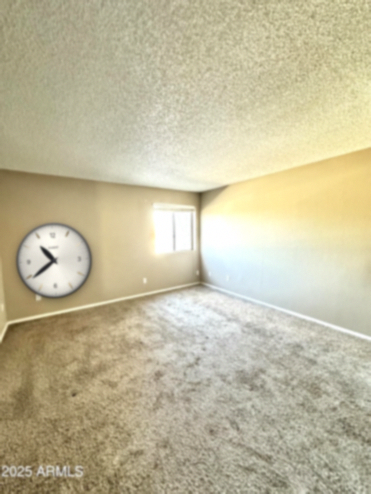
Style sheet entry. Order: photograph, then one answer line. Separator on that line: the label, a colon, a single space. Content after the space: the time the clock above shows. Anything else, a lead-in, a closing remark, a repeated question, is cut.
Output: 10:39
